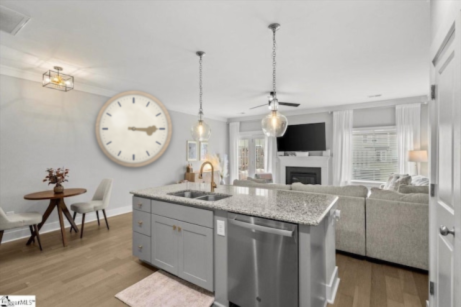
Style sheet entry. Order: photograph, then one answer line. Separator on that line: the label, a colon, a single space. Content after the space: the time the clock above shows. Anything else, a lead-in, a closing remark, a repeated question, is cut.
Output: 3:15
